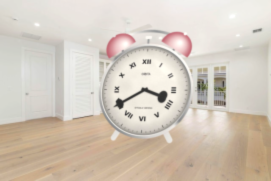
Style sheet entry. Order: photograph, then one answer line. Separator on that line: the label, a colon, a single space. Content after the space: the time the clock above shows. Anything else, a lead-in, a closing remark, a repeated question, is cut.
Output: 3:40
